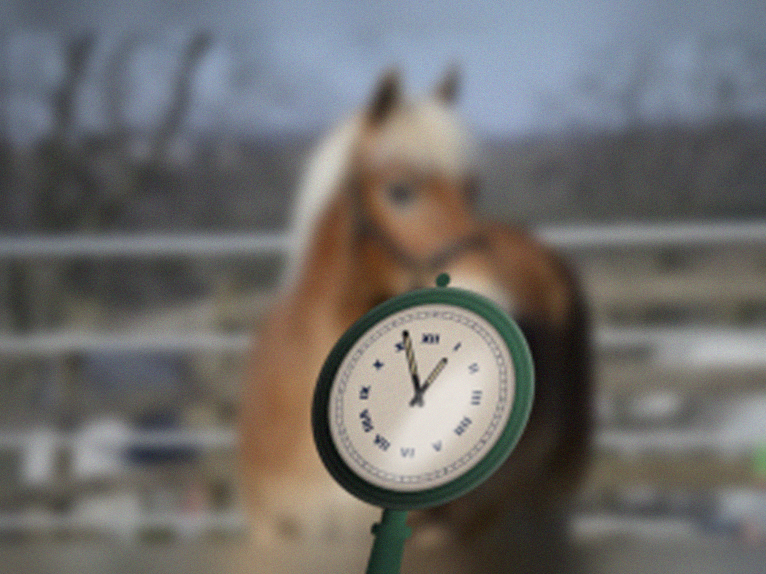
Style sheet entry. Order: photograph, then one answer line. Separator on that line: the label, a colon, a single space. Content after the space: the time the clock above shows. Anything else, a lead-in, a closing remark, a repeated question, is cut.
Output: 12:56
